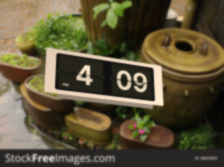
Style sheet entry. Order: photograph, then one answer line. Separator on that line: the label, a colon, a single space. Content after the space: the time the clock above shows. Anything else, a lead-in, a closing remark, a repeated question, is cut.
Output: 4:09
